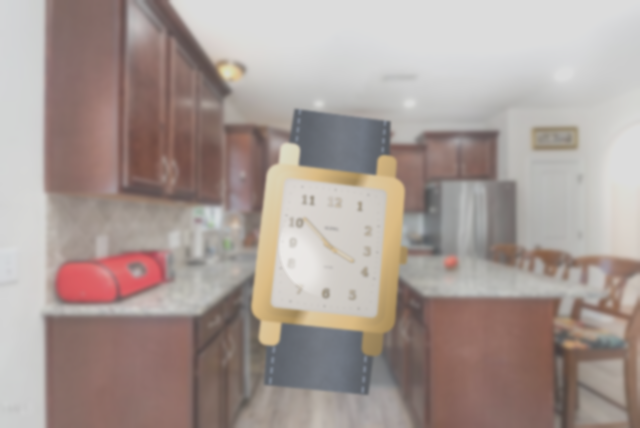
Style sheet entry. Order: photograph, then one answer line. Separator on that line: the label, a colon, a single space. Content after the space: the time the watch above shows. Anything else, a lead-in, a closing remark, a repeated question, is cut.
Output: 3:52
